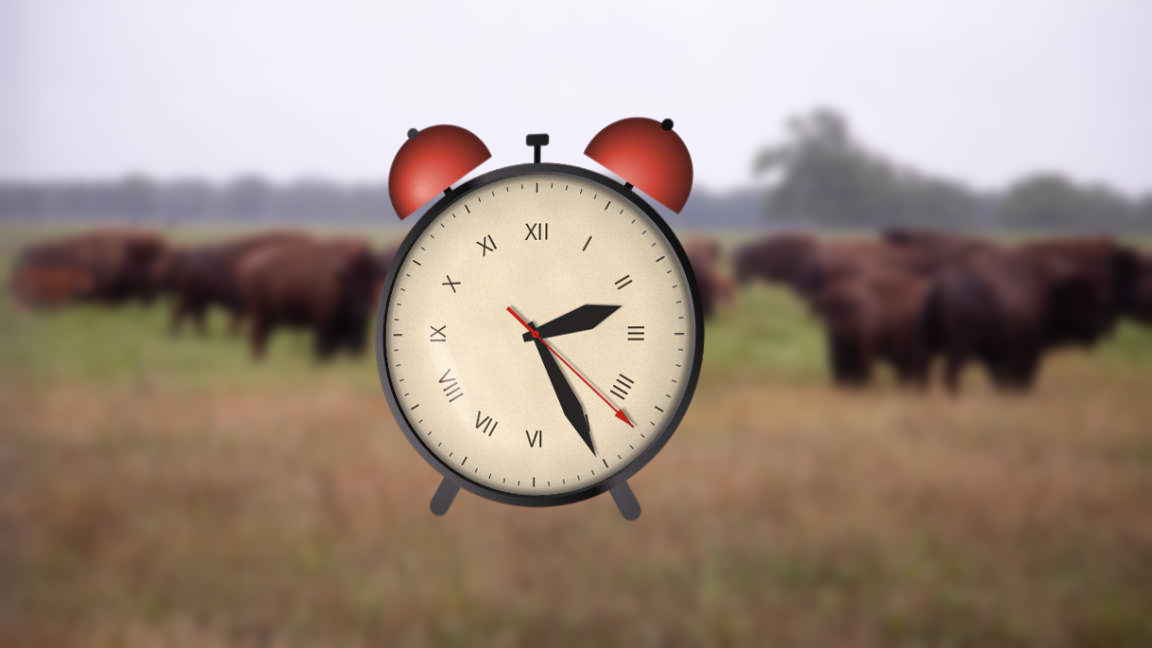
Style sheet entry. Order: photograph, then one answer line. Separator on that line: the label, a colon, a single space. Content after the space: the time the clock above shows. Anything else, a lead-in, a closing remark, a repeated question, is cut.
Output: 2:25:22
